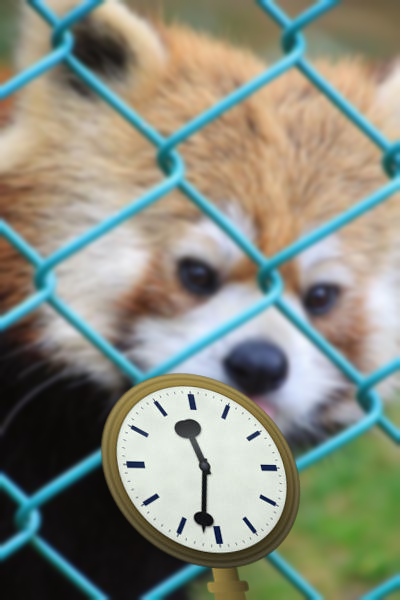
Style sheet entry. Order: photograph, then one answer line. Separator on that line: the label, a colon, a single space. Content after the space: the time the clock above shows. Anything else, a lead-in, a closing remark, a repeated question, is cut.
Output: 11:32
